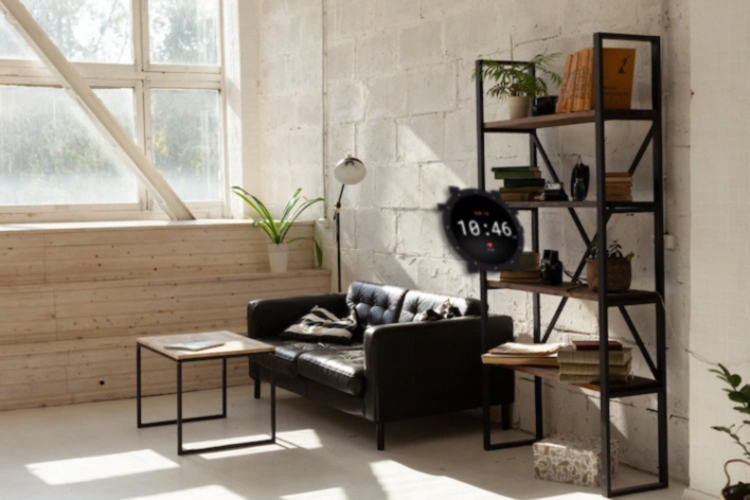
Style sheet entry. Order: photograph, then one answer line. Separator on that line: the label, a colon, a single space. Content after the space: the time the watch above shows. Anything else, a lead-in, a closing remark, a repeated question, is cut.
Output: 10:46
